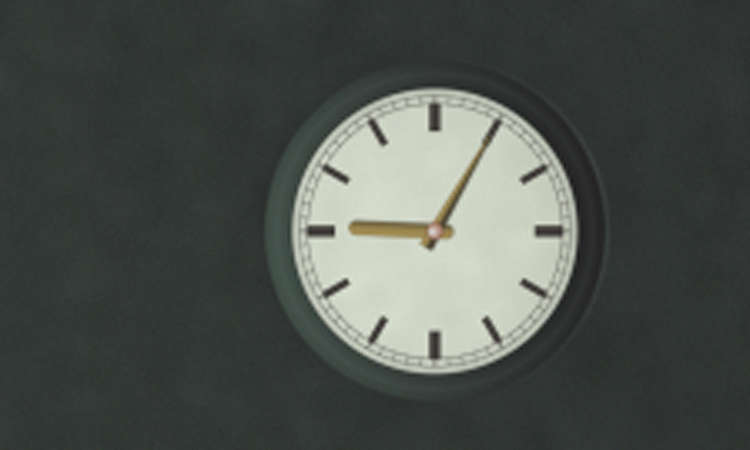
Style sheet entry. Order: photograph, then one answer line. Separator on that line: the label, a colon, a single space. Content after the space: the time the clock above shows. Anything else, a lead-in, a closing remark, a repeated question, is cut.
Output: 9:05
